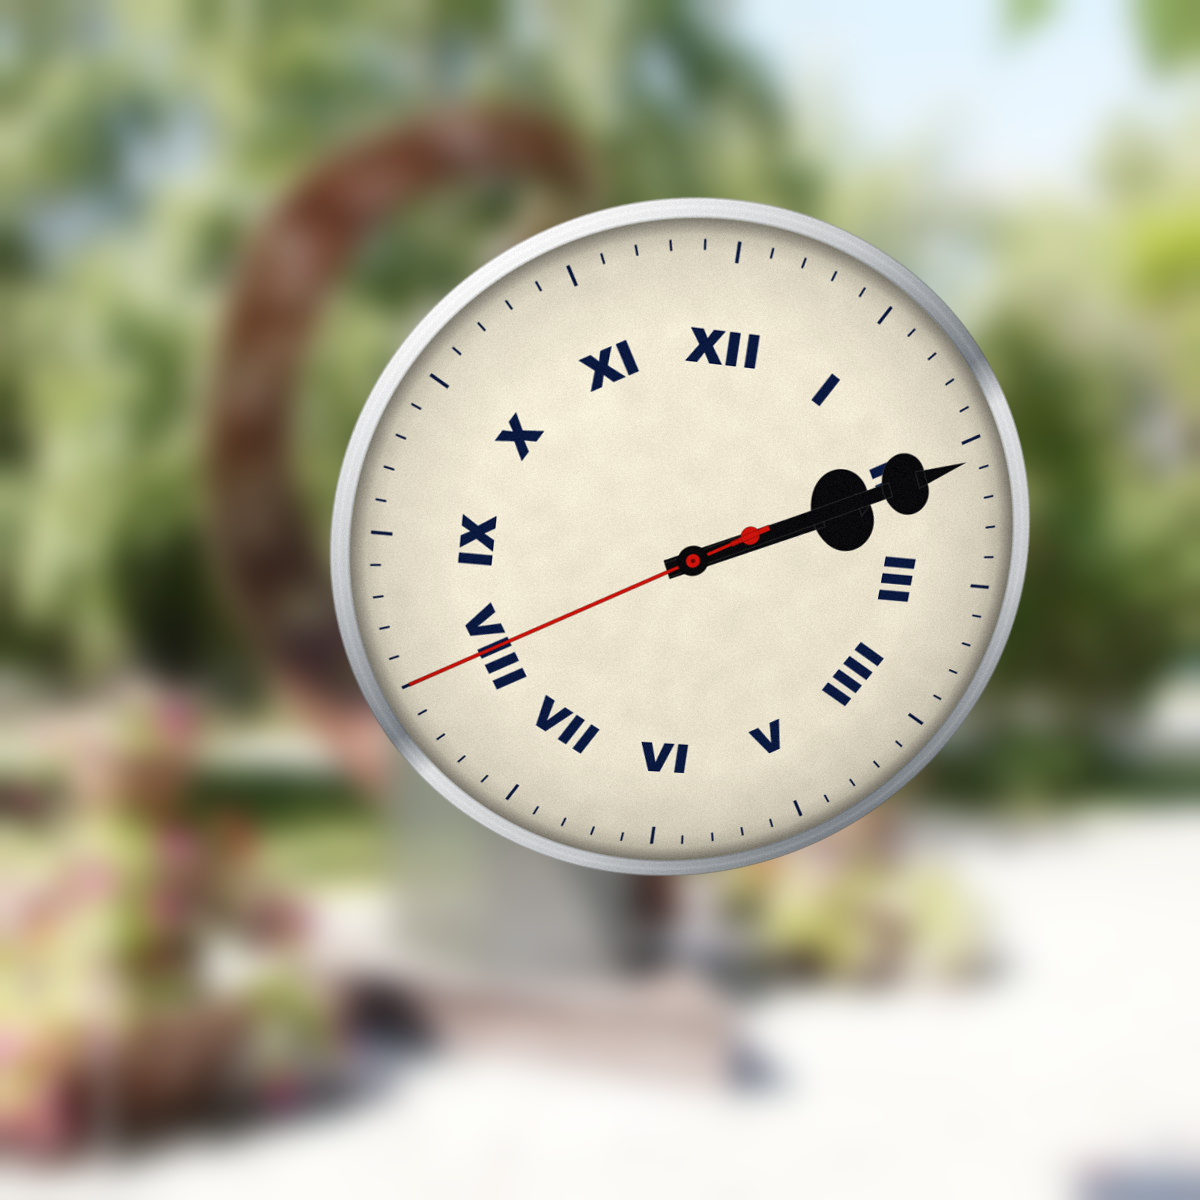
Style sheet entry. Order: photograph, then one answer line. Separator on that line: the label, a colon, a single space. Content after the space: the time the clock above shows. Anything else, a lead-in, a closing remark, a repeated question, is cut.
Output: 2:10:40
